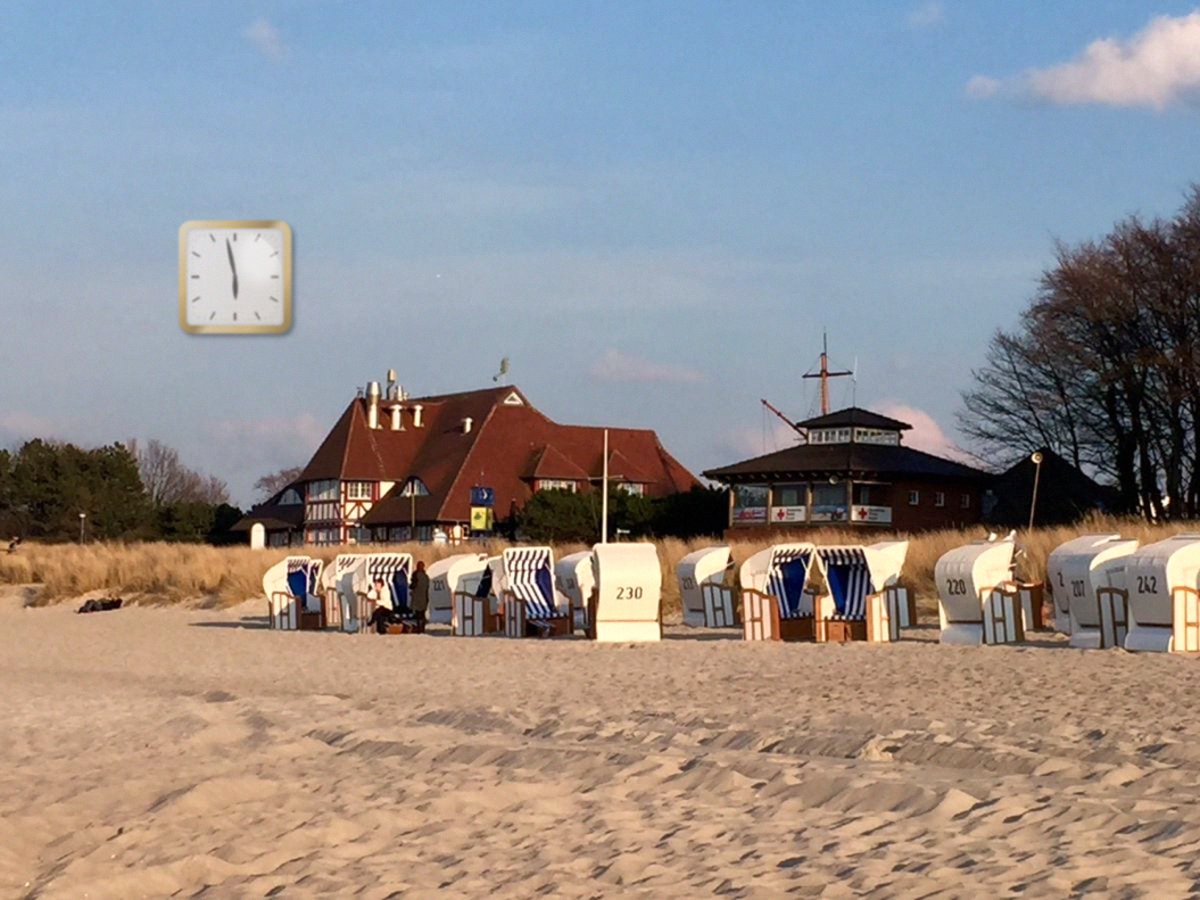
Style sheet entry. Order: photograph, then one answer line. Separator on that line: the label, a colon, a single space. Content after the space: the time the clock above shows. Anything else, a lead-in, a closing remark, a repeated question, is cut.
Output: 5:58
